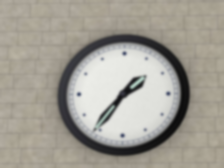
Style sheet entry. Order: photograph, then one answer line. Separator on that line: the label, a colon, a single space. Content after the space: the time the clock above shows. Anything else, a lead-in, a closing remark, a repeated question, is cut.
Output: 1:36
